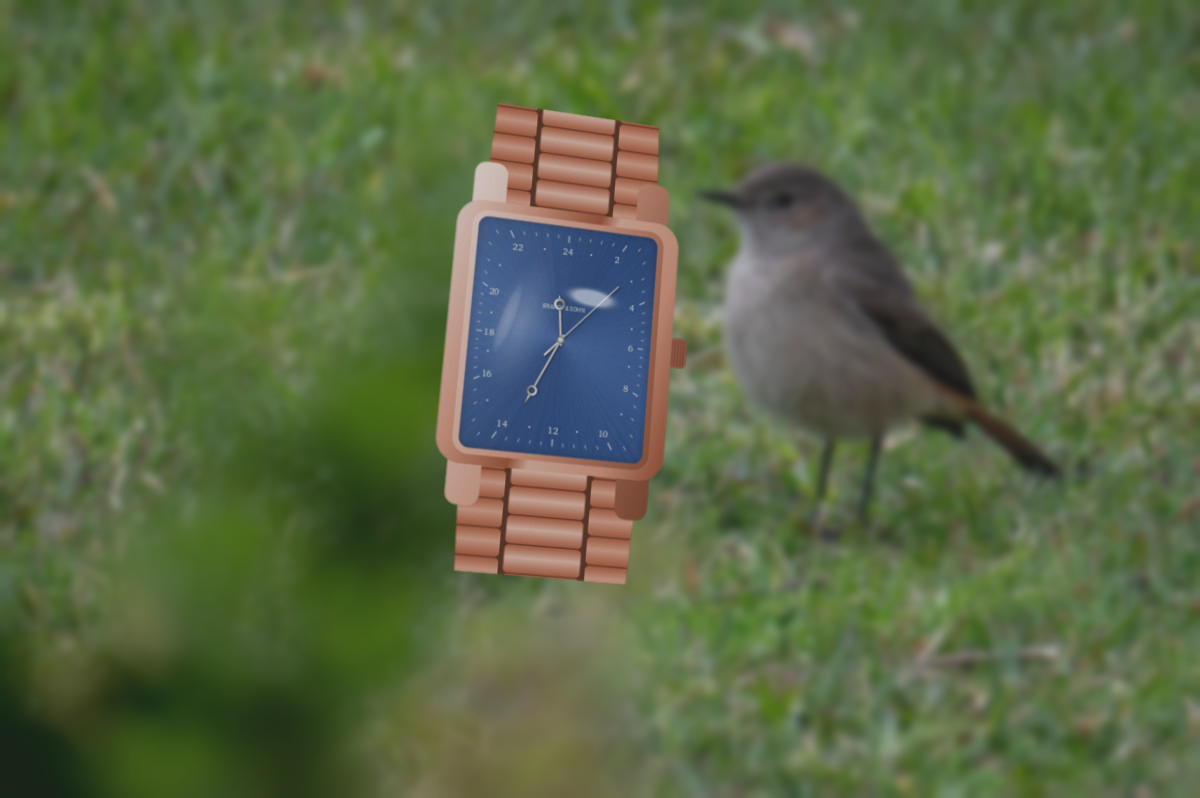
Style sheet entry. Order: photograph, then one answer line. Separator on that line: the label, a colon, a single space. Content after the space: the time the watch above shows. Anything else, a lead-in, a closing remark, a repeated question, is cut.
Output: 23:34:07
